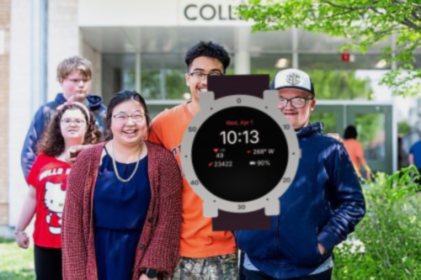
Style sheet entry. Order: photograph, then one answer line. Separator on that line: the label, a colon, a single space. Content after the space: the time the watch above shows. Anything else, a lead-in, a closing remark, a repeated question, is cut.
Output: 10:13
